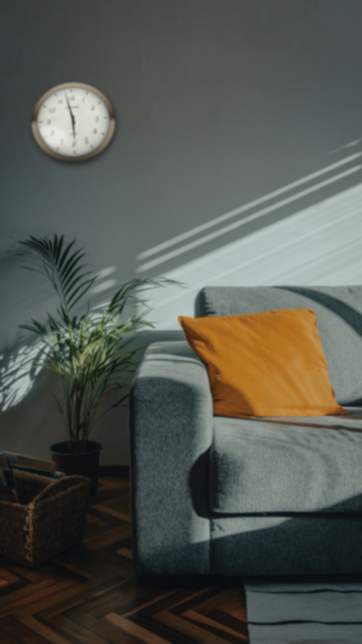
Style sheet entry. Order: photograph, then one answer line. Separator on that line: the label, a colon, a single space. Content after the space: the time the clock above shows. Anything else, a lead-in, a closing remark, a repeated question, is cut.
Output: 5:58
